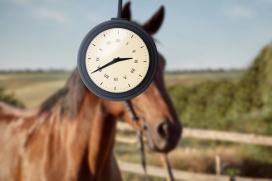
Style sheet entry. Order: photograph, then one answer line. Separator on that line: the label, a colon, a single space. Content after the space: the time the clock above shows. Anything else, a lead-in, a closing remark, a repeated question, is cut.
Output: 2:40
